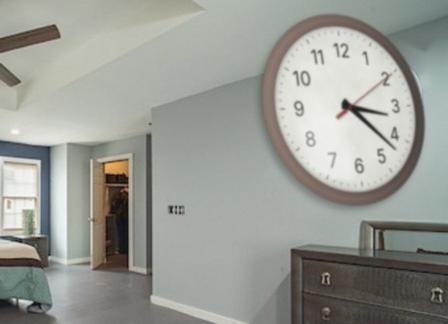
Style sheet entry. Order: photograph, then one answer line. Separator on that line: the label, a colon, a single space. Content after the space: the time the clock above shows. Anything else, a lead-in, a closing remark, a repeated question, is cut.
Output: 3:22:10
